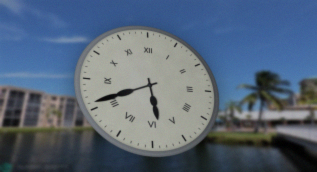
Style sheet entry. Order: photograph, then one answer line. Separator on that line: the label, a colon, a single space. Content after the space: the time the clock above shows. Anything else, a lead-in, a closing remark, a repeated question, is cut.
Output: 5:41
